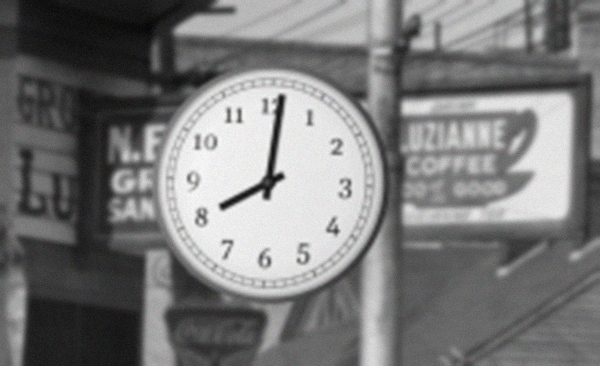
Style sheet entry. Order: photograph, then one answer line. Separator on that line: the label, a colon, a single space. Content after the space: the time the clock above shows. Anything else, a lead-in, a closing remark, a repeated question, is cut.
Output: 8:01
